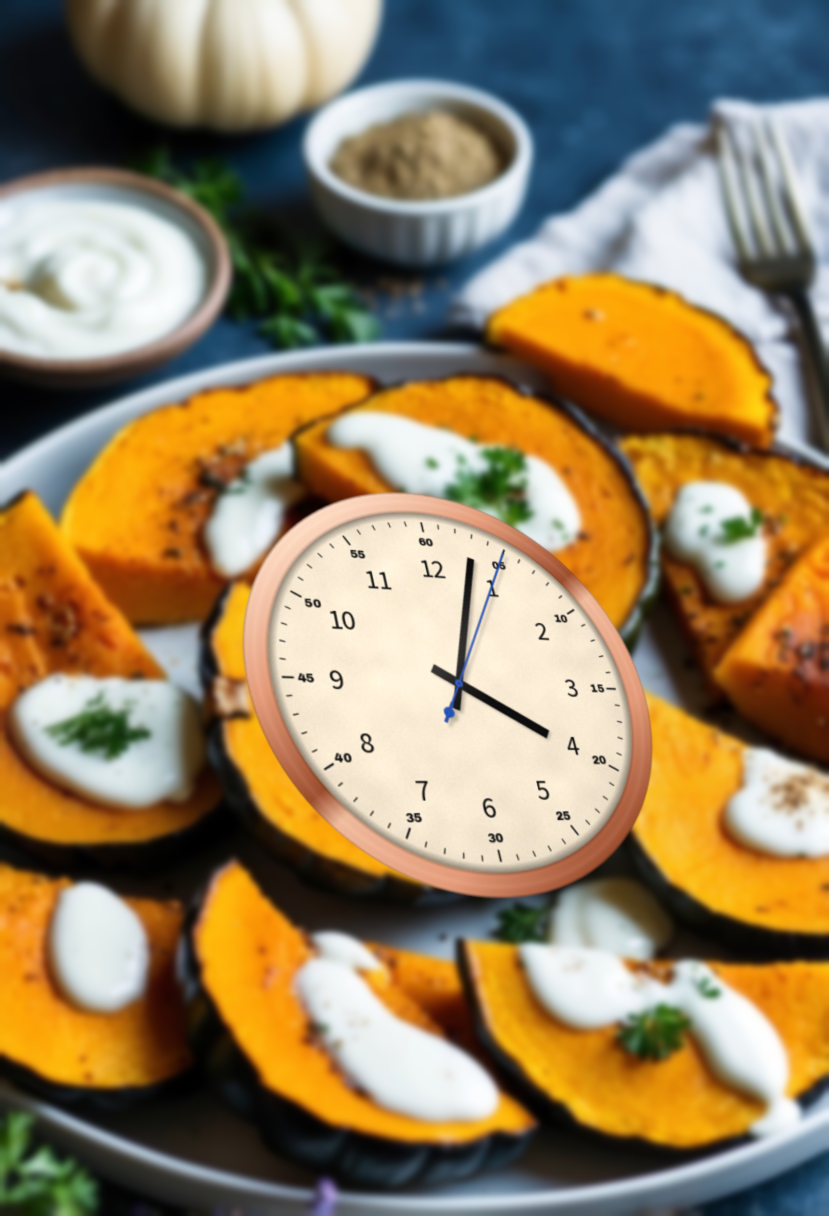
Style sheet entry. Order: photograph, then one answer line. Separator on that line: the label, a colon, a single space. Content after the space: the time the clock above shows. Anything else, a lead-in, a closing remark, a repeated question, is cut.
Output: 4:03:05
